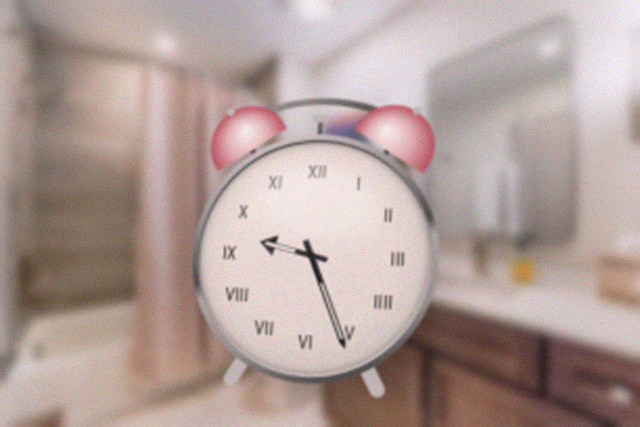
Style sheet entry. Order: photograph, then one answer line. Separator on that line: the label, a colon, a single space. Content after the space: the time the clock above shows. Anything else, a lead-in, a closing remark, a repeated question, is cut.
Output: 9:26
